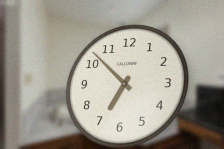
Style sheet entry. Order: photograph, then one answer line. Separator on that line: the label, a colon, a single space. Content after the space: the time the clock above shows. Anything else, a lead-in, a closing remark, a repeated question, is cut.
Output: 6:52
